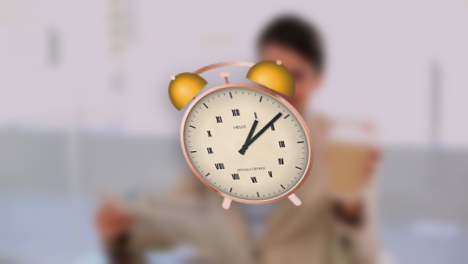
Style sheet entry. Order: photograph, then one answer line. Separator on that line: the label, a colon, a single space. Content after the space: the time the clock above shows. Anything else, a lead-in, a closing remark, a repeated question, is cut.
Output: 1:09
